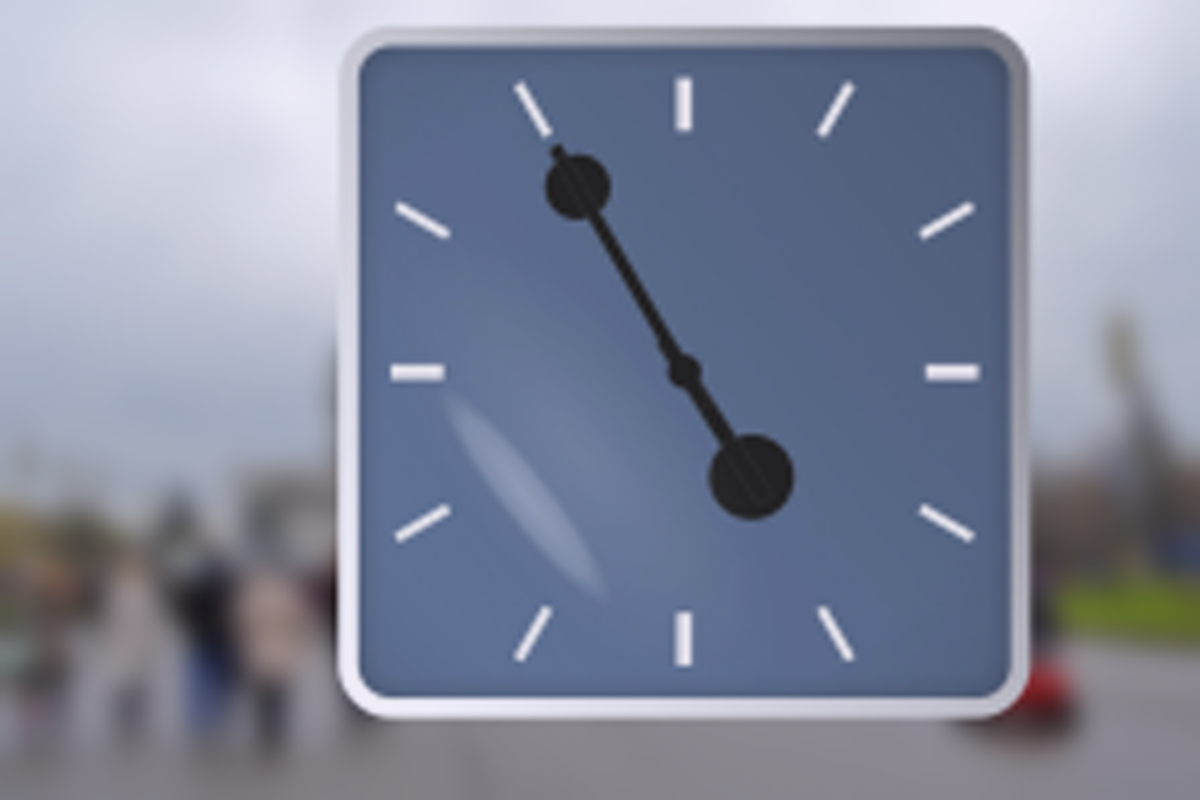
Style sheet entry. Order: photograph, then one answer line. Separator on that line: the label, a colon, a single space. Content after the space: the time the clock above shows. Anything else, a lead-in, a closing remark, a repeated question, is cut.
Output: 4:55
